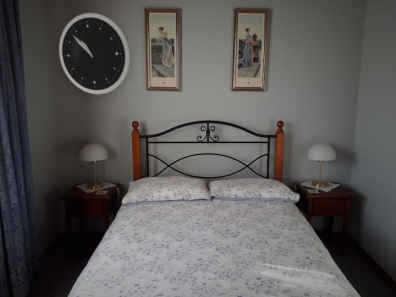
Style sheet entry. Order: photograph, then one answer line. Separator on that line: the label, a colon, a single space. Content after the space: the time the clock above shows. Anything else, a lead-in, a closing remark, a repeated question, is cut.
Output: 10:53
